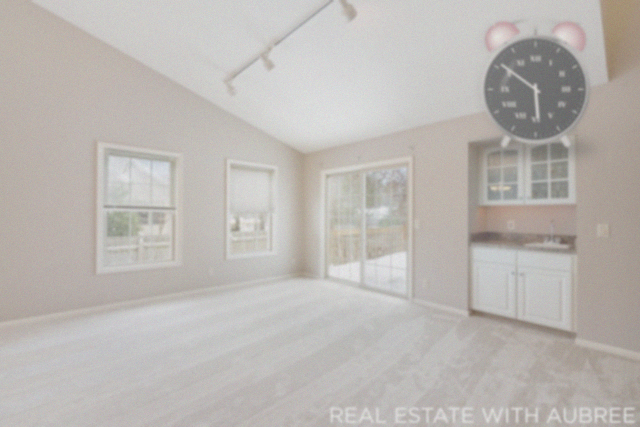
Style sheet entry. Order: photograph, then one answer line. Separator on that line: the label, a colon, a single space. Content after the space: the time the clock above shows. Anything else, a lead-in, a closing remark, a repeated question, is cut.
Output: 5:51
